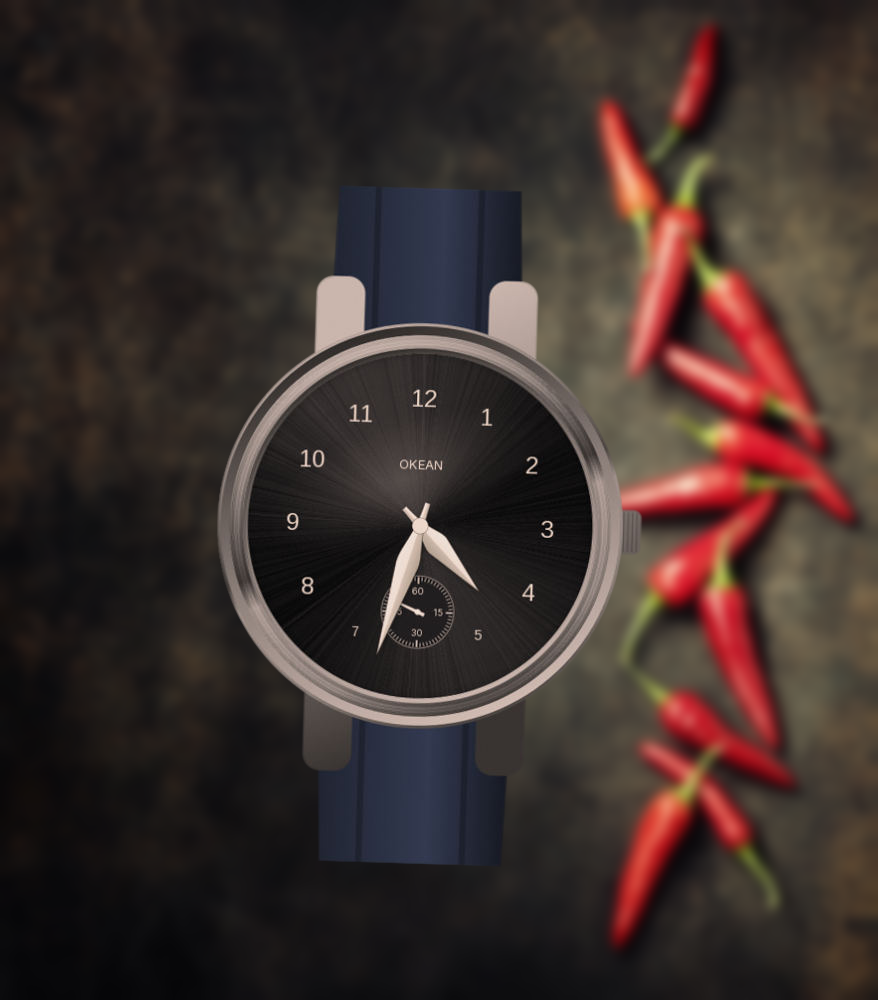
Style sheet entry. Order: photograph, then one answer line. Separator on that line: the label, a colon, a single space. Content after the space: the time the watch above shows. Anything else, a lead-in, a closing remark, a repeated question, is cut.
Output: 4:32:49
